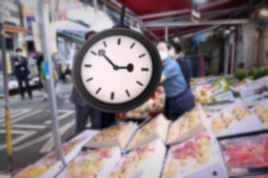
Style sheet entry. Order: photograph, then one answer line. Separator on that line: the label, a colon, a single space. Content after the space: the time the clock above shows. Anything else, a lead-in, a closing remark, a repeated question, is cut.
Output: 2:52
